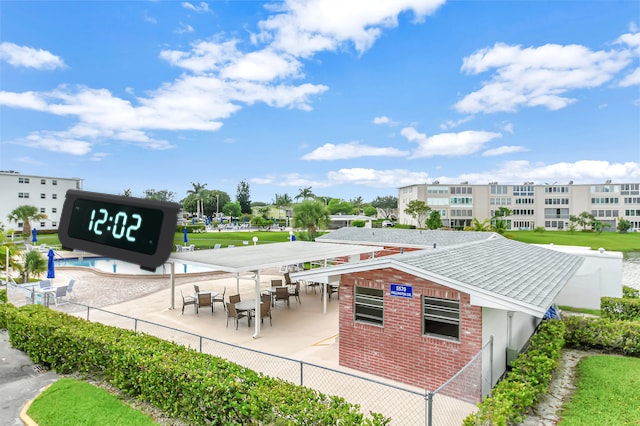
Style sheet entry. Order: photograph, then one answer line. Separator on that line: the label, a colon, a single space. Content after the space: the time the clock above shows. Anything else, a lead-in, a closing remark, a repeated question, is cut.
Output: 12:02
